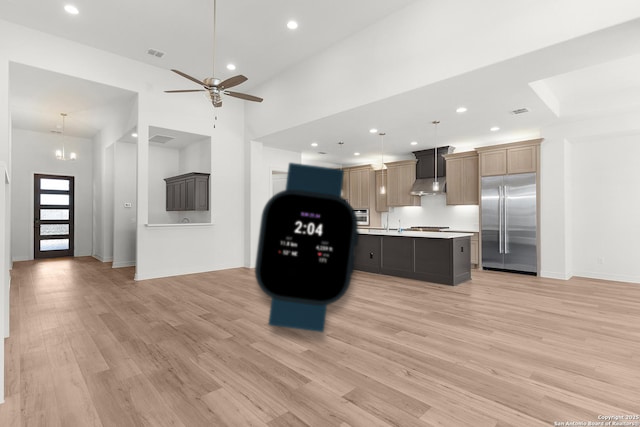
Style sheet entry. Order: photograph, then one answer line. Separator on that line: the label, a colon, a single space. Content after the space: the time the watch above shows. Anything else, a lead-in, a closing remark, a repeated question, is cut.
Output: 2:04
